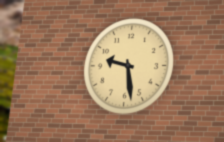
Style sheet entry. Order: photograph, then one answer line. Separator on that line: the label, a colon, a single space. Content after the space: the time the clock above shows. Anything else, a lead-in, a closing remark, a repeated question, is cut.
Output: 9:28
